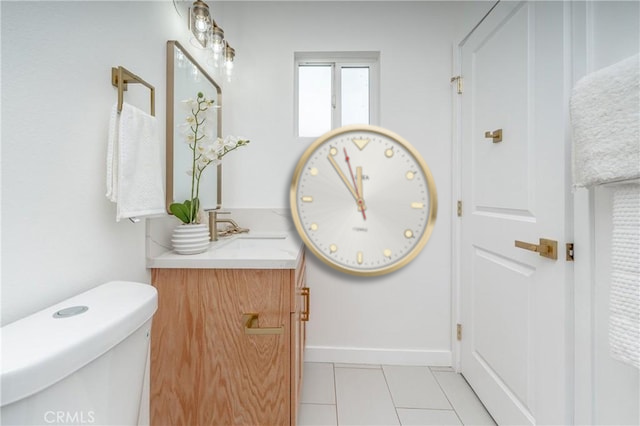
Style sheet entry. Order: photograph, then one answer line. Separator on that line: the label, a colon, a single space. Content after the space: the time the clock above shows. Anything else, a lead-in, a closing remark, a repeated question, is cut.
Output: 11:53:57
